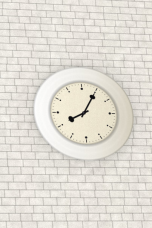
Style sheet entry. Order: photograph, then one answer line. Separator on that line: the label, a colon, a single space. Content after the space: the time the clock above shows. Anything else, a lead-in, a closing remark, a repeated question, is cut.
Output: 8:05
